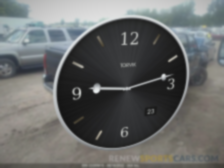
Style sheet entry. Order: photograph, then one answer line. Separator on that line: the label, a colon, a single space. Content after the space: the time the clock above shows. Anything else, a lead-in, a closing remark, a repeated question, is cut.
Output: 9:13
